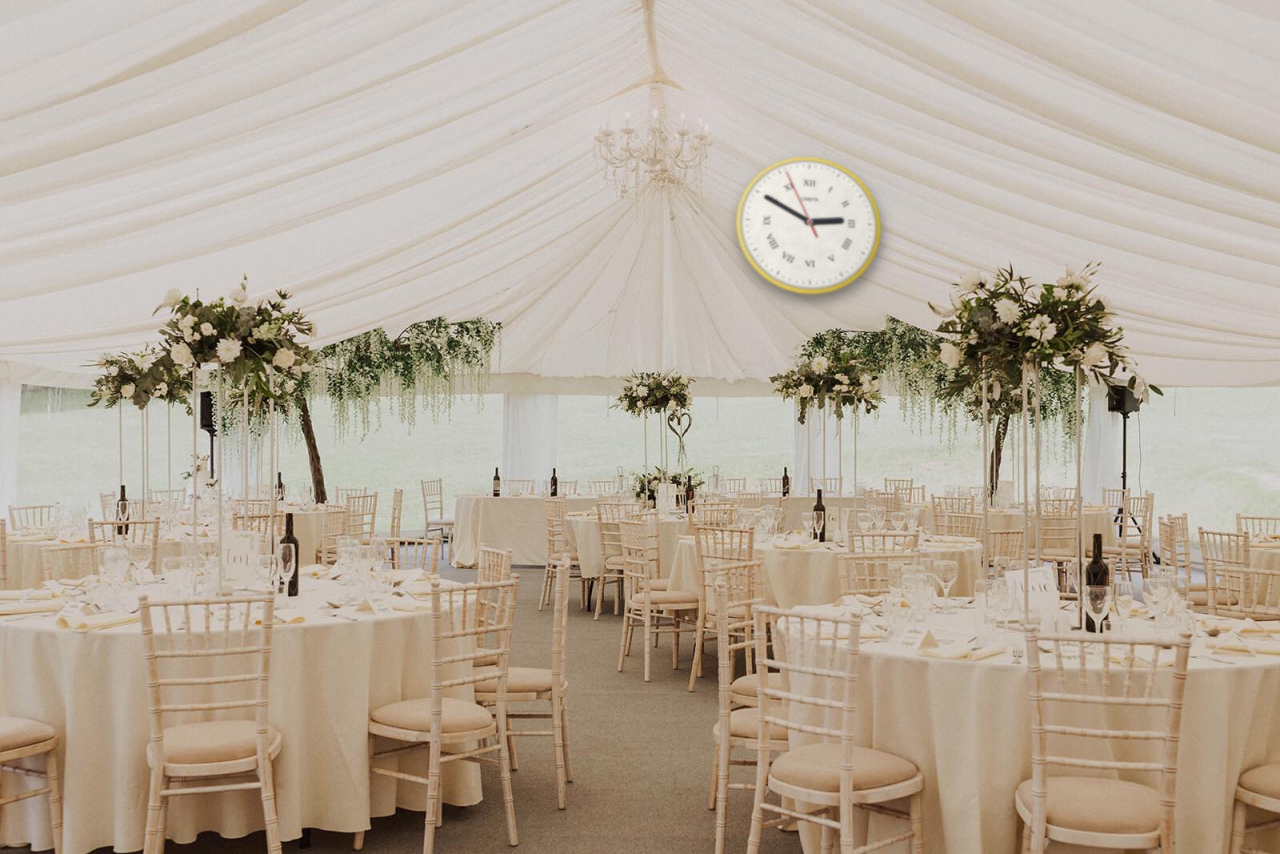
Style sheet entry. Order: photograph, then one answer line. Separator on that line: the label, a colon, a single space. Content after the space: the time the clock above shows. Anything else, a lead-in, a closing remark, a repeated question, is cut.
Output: 2:49:56
